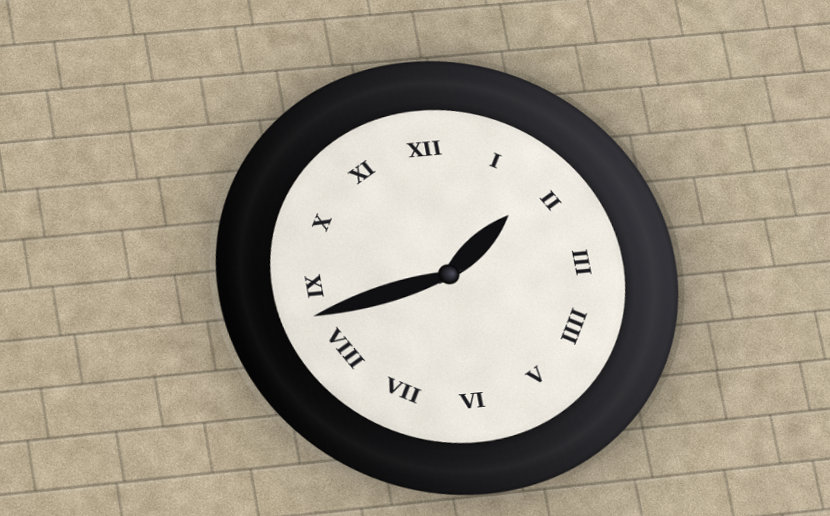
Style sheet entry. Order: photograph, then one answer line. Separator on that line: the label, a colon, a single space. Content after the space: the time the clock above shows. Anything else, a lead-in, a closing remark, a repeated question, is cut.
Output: 1:43
